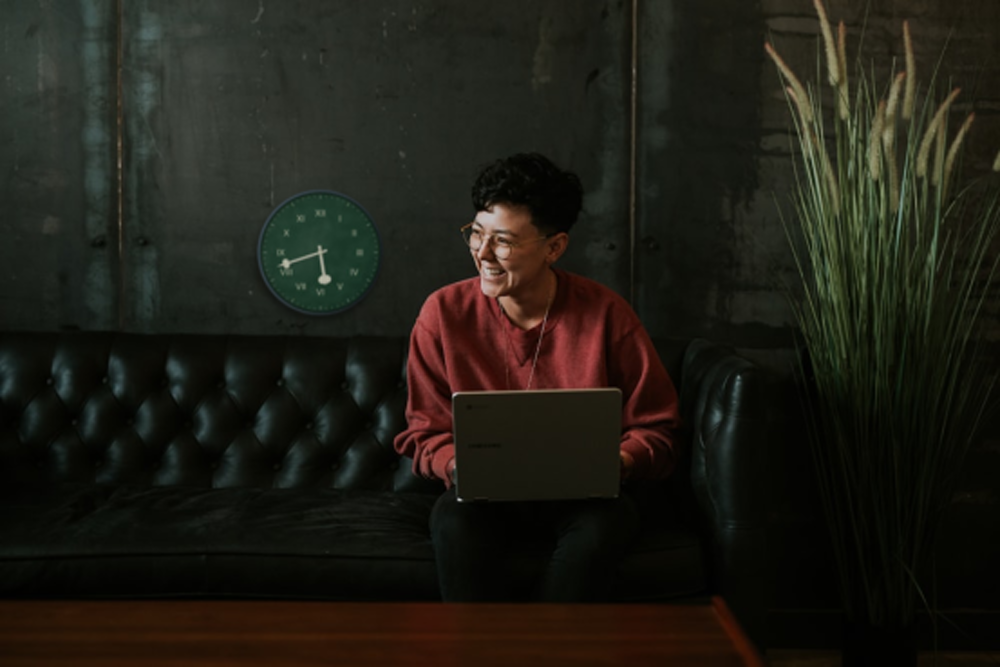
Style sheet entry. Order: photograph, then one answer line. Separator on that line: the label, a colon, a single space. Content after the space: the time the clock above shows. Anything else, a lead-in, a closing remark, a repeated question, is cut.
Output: 5:42
